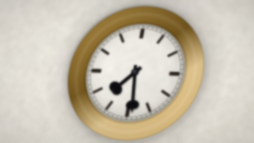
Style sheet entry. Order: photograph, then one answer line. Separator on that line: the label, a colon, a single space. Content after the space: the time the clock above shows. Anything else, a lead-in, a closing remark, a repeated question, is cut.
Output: 7:29
